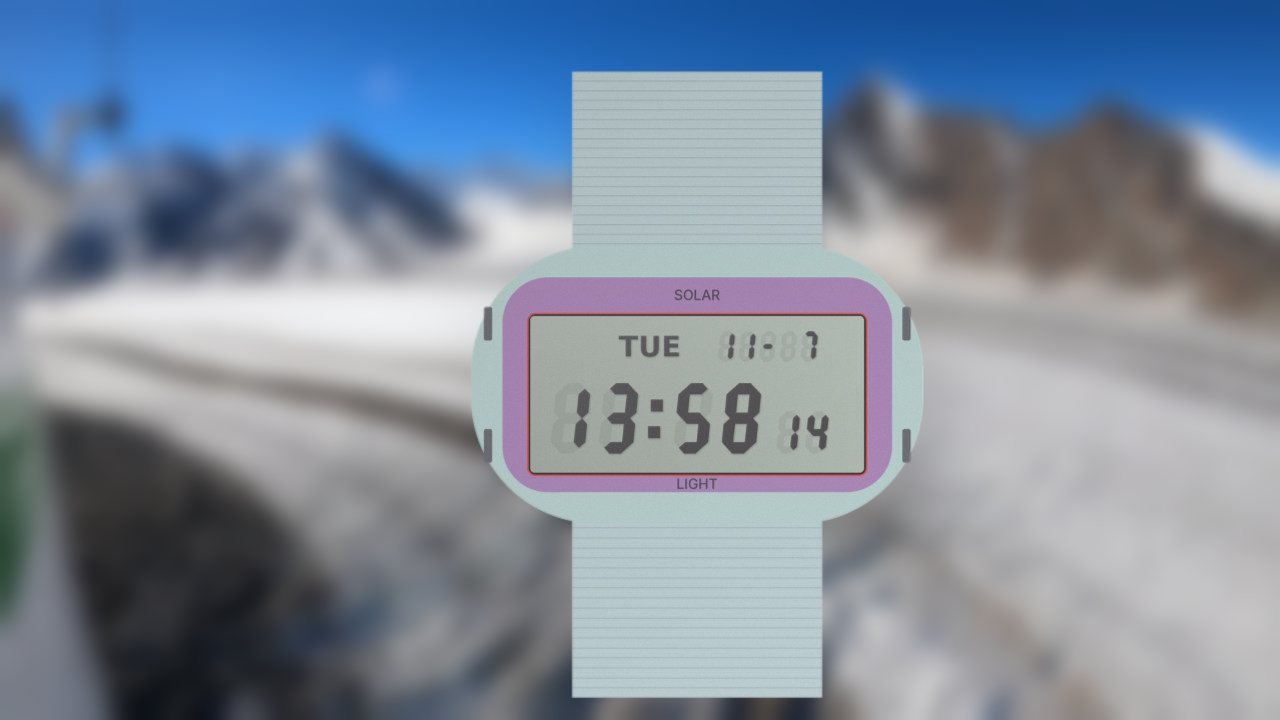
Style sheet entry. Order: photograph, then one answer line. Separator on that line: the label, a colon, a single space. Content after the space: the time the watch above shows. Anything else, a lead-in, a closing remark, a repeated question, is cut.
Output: 13:58:14
